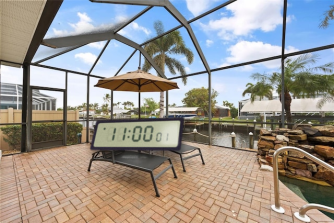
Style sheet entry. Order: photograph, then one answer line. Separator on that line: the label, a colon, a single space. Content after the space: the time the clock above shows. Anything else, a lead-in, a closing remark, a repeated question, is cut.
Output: 11:00:01
